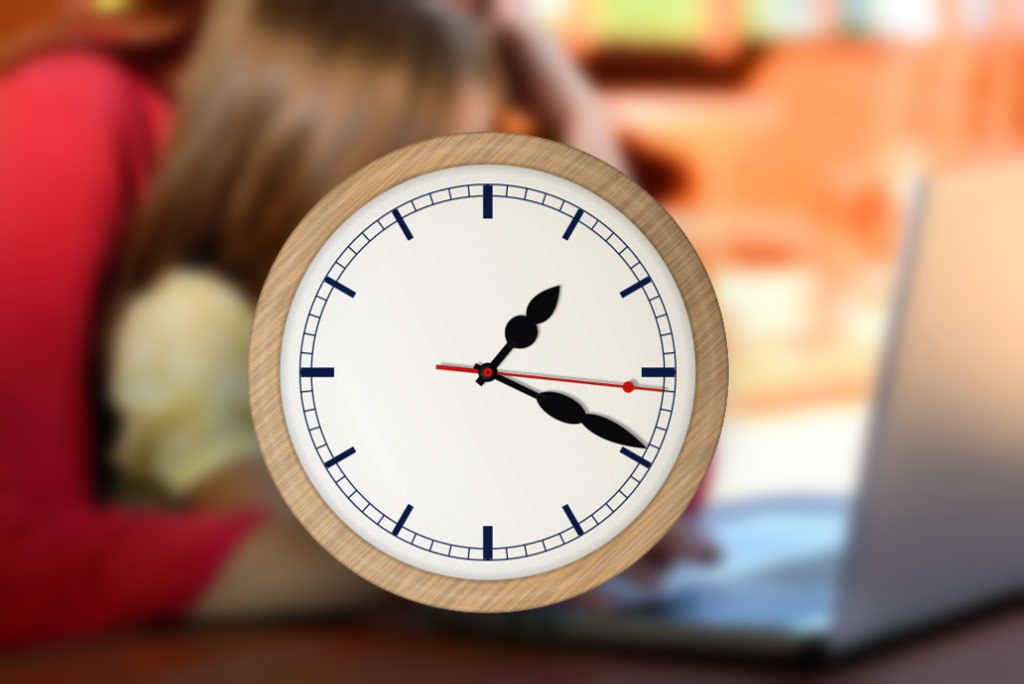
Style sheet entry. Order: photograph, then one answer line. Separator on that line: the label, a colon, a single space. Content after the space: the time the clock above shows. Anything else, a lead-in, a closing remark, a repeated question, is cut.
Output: 1:19:16
